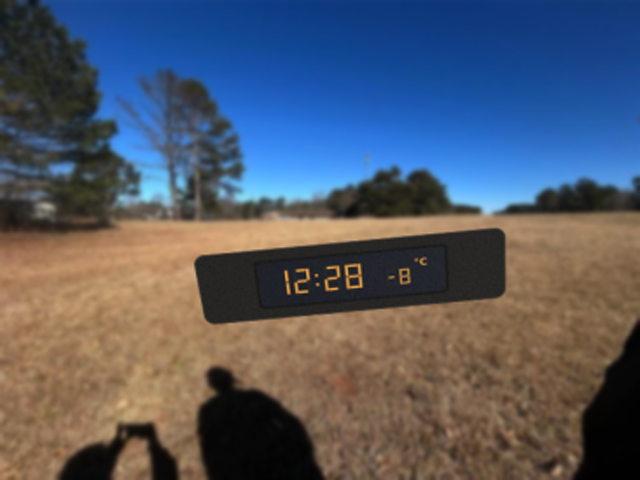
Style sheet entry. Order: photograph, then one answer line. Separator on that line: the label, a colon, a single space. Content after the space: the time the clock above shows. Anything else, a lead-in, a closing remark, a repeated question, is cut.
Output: 12:28
